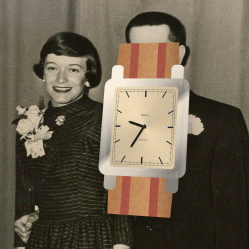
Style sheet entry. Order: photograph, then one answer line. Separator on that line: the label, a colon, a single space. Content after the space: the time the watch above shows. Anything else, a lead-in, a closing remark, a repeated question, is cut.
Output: 9:35
